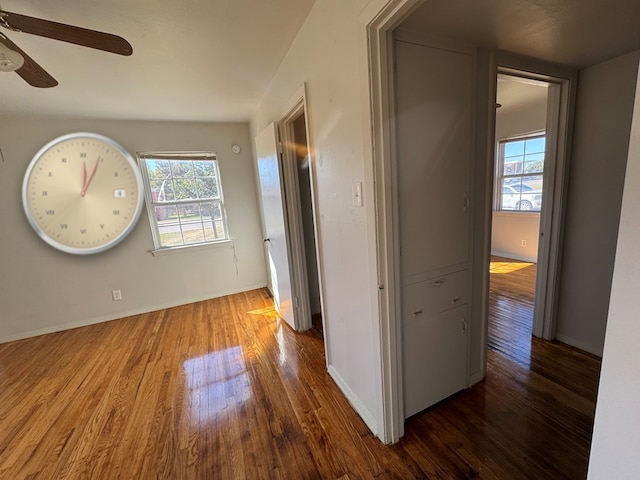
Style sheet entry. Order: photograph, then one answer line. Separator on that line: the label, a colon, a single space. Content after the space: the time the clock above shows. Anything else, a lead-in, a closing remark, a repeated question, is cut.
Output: 12:04
